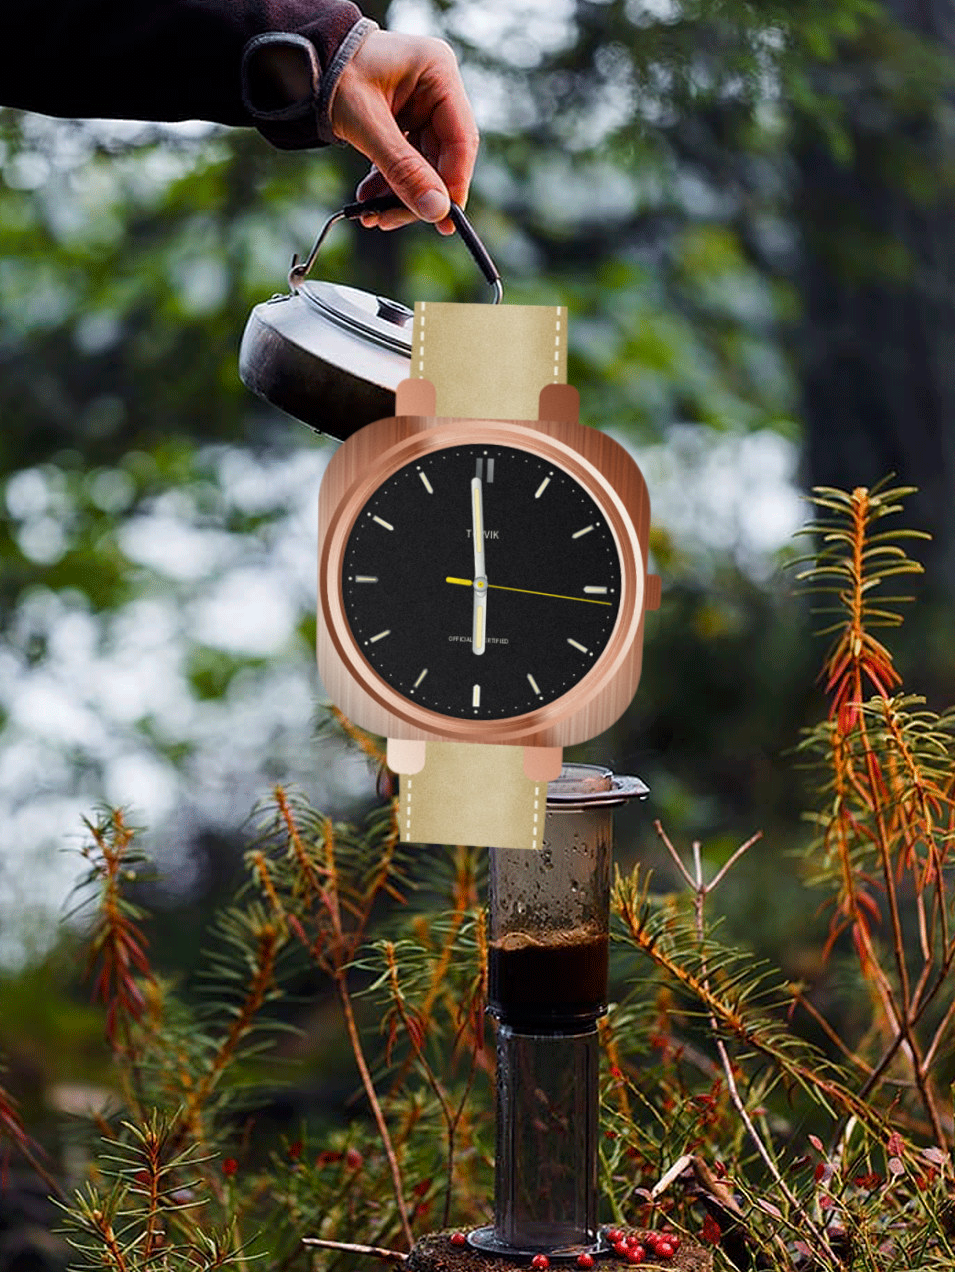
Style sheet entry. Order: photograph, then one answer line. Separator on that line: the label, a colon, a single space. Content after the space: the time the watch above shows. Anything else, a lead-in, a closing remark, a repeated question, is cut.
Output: 5:59:16
